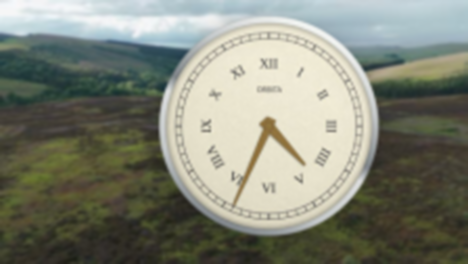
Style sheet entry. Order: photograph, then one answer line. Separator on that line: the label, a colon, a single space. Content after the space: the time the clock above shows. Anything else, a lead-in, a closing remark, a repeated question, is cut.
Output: 4:34
